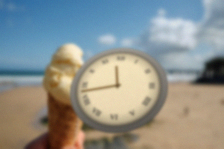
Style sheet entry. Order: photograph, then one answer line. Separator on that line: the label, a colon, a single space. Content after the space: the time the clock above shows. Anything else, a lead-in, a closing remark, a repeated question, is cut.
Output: 11:43
